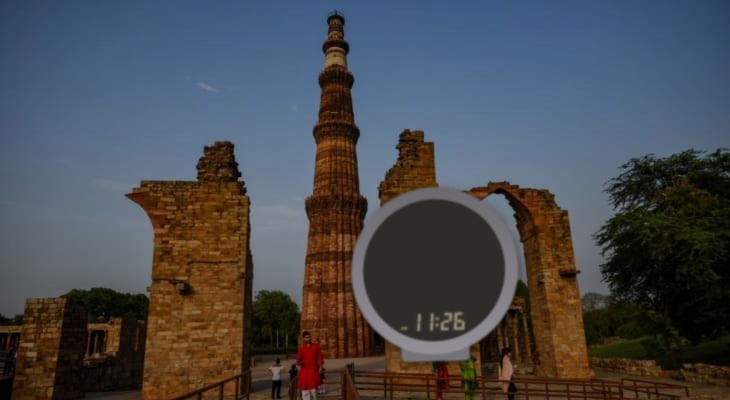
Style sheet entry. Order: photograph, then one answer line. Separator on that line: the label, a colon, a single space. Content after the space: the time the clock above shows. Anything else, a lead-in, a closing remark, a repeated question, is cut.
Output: 11:26
